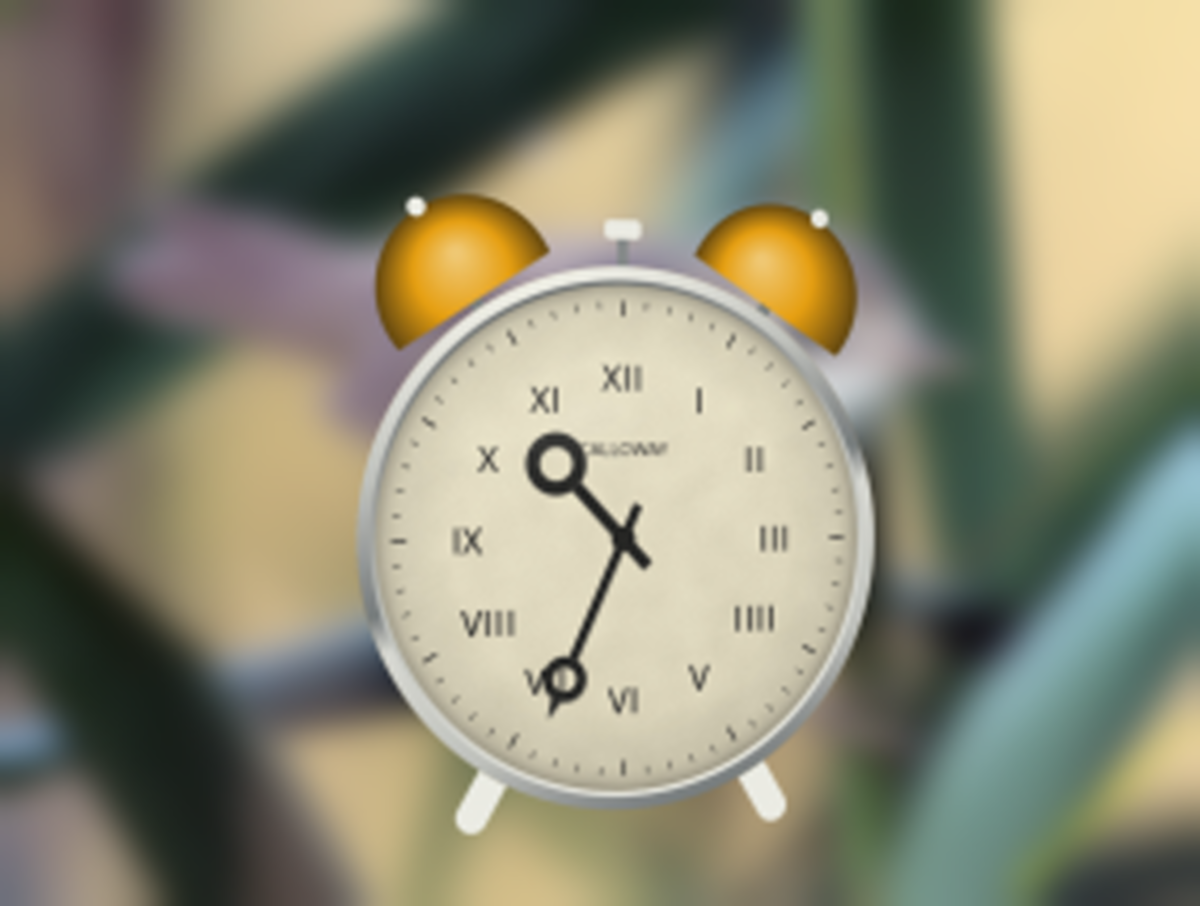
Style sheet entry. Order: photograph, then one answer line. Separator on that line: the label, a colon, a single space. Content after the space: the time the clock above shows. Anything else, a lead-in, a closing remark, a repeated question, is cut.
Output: 10:34
